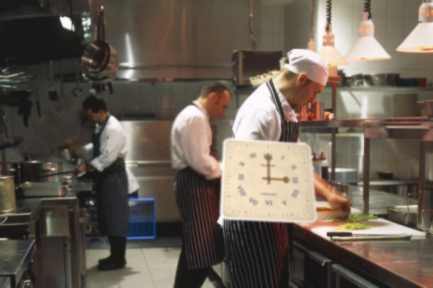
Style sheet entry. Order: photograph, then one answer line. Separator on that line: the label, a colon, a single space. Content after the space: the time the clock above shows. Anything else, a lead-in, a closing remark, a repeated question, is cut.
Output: 3:00
